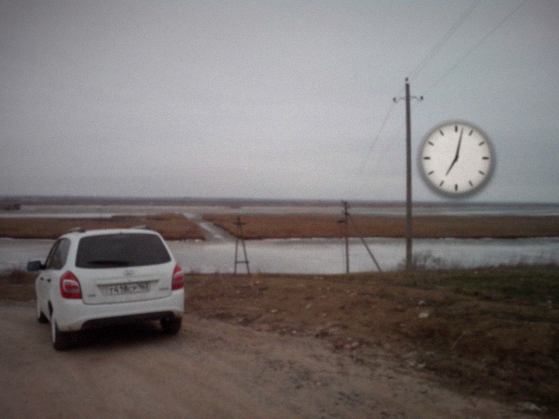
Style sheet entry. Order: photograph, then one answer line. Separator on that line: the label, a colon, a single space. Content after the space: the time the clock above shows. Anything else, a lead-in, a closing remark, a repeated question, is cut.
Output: 7:02
